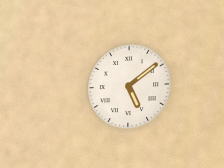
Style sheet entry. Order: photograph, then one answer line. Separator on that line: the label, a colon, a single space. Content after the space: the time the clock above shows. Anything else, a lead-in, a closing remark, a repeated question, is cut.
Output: 5:09
